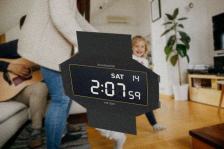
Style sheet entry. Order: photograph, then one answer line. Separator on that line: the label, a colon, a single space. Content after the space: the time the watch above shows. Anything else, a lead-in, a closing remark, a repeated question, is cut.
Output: 2:07:59
